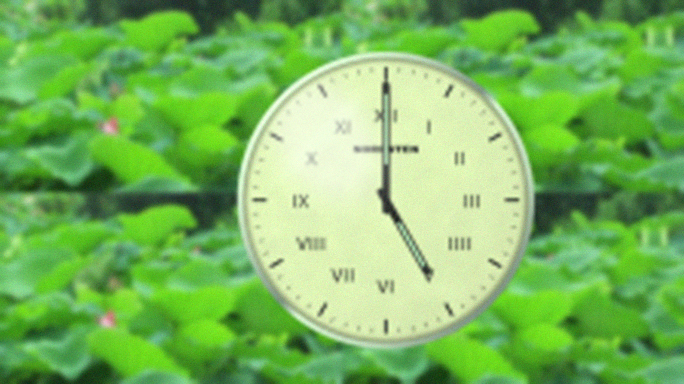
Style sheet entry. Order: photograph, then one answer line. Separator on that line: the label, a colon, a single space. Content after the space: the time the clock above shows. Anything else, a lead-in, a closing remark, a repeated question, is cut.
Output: 5:00
